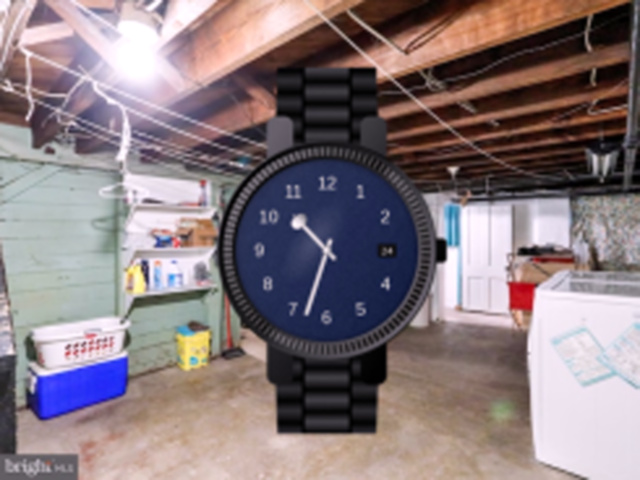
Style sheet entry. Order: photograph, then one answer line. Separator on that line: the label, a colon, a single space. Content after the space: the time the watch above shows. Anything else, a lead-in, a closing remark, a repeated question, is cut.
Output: 10:33
